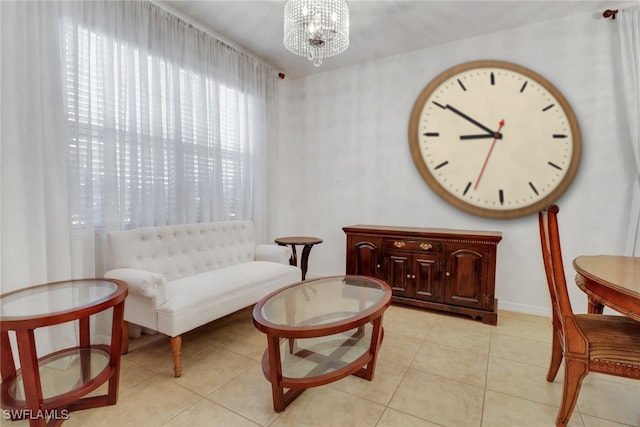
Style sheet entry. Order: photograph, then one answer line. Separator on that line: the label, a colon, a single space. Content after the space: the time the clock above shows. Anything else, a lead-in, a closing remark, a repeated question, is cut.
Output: 8:50:34
